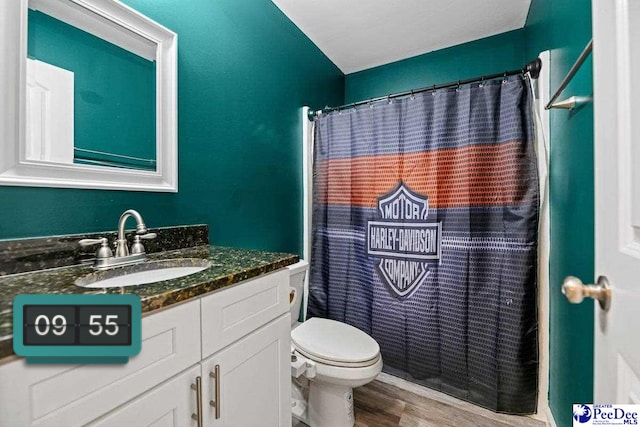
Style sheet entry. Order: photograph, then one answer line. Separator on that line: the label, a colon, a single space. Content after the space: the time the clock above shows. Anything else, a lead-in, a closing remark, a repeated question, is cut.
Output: 9:55
